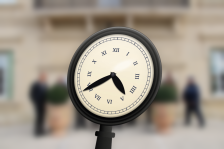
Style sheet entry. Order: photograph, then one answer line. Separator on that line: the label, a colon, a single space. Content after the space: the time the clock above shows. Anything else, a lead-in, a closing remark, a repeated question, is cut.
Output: 4:40
